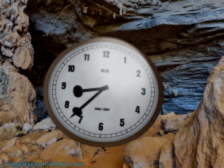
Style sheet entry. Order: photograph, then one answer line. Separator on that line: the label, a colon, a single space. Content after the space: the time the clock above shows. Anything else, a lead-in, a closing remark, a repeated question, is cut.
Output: 8:37
